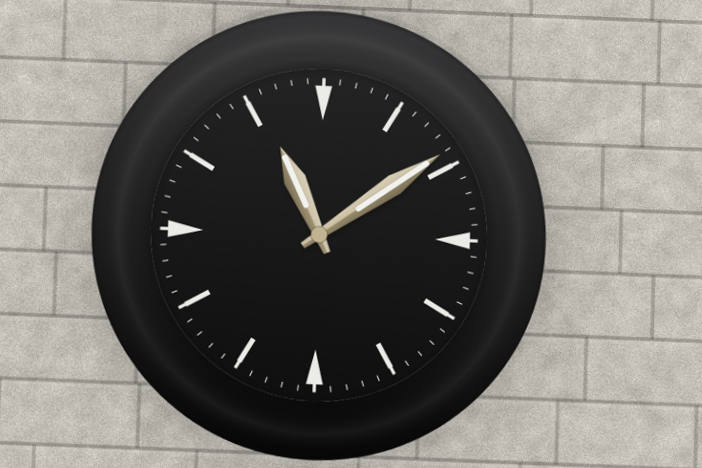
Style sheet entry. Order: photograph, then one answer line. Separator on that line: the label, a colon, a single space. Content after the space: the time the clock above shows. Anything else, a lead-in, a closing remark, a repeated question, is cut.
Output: 11:09
